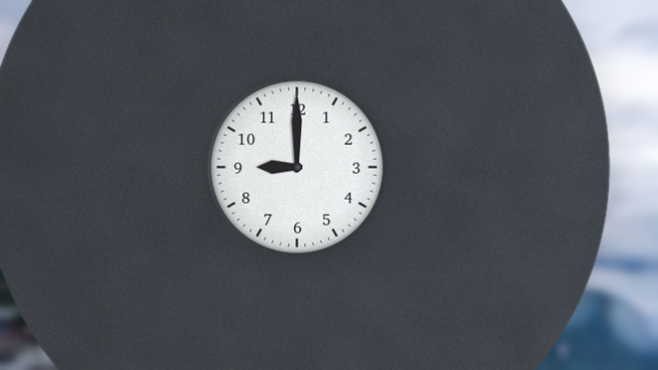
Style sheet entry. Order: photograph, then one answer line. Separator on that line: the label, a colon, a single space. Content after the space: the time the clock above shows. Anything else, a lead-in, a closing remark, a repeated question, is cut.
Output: 9:00
